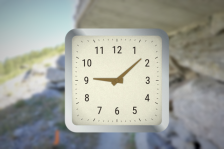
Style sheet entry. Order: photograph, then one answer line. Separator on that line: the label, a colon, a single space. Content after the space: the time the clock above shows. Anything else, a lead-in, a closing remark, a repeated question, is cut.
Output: 9:08
